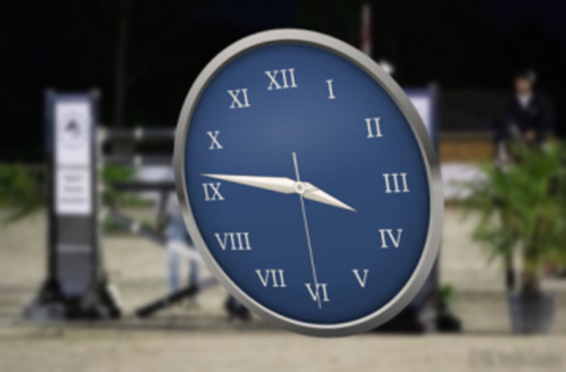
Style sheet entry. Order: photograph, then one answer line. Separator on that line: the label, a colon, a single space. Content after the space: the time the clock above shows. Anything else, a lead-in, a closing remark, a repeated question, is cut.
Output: 3:46:30
